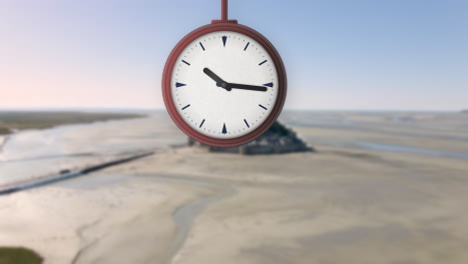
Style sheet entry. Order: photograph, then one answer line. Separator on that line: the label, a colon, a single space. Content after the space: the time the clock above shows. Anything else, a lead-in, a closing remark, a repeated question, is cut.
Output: 10:16
